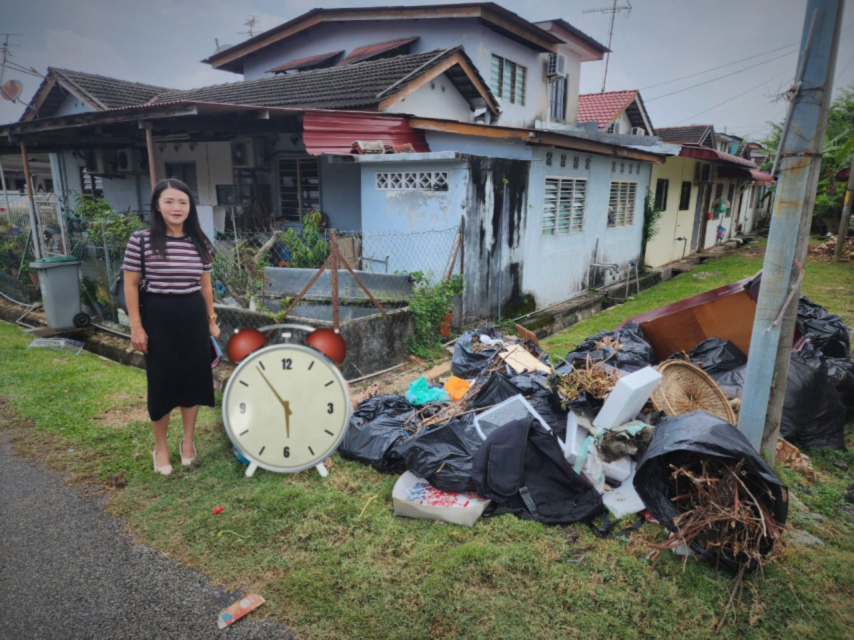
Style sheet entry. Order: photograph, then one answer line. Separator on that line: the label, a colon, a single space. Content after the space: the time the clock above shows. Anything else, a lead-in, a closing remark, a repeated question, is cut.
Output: 5:54
